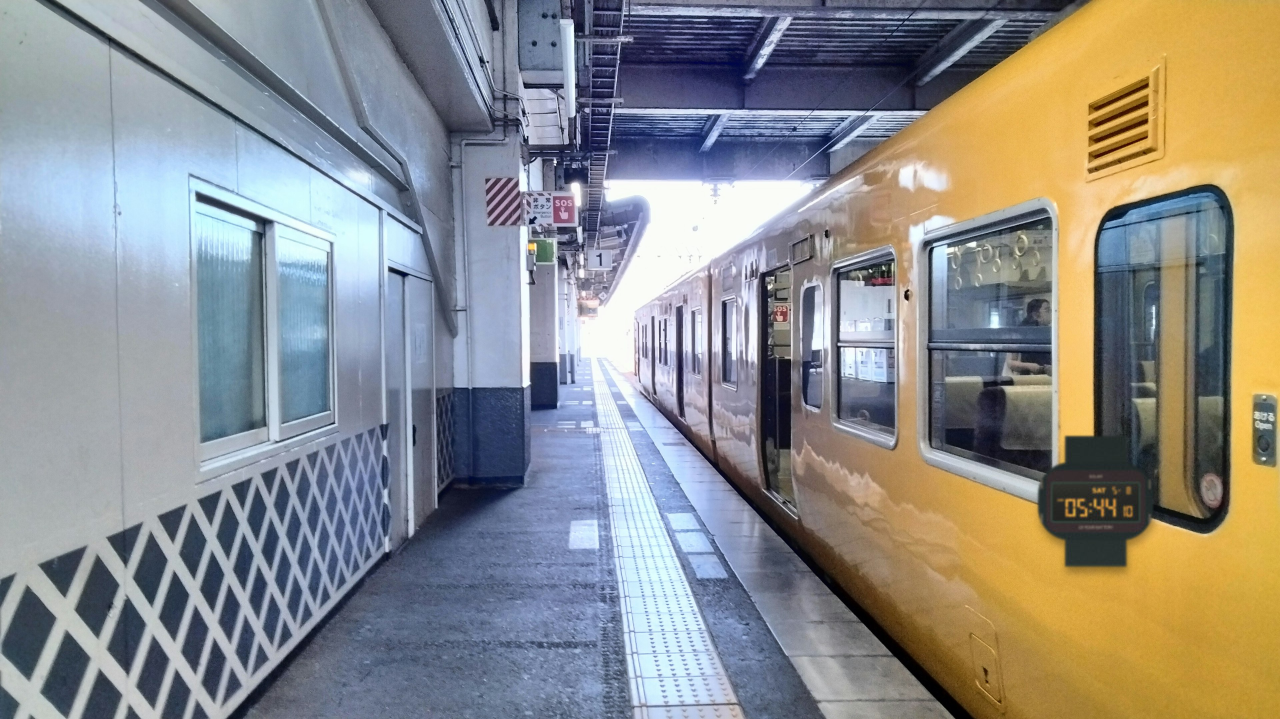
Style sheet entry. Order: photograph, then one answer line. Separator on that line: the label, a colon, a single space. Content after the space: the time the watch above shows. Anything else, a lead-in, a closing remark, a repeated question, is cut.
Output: 5:44:10
